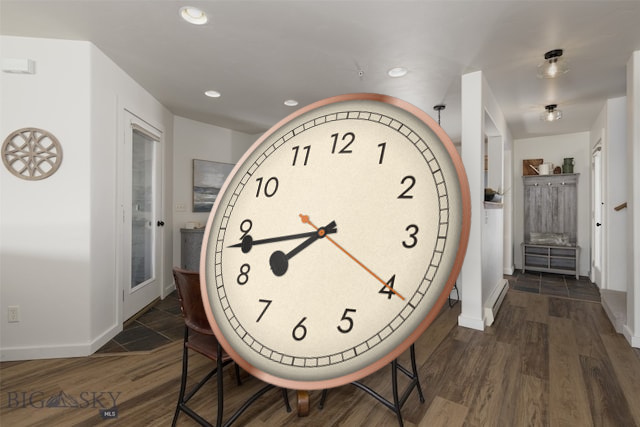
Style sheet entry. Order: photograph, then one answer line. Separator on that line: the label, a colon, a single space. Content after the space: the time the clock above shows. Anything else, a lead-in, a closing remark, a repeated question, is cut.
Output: 7:43:20
